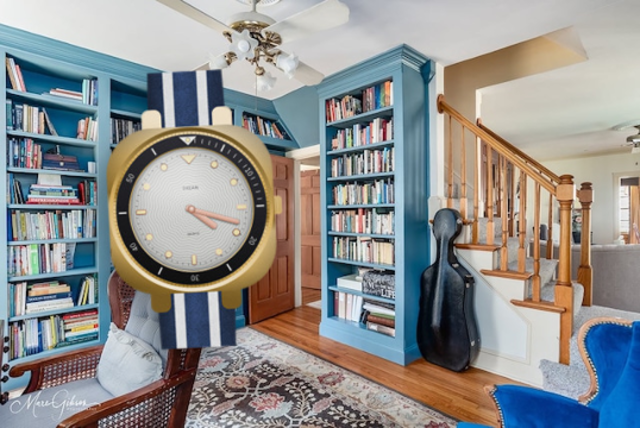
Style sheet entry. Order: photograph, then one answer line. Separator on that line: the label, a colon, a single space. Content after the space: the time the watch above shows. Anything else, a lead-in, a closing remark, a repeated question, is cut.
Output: 4:18
